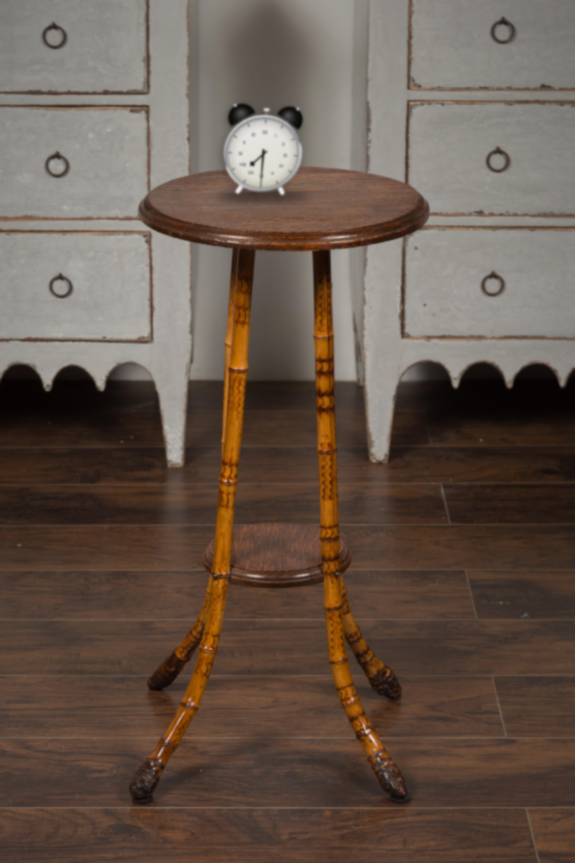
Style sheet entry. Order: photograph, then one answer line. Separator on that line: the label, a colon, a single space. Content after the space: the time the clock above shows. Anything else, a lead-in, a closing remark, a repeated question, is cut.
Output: 7:30
